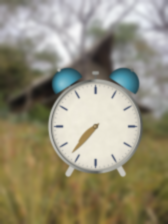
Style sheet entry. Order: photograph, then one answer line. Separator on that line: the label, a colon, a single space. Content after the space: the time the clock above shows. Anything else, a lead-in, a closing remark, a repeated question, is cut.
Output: 7:37
